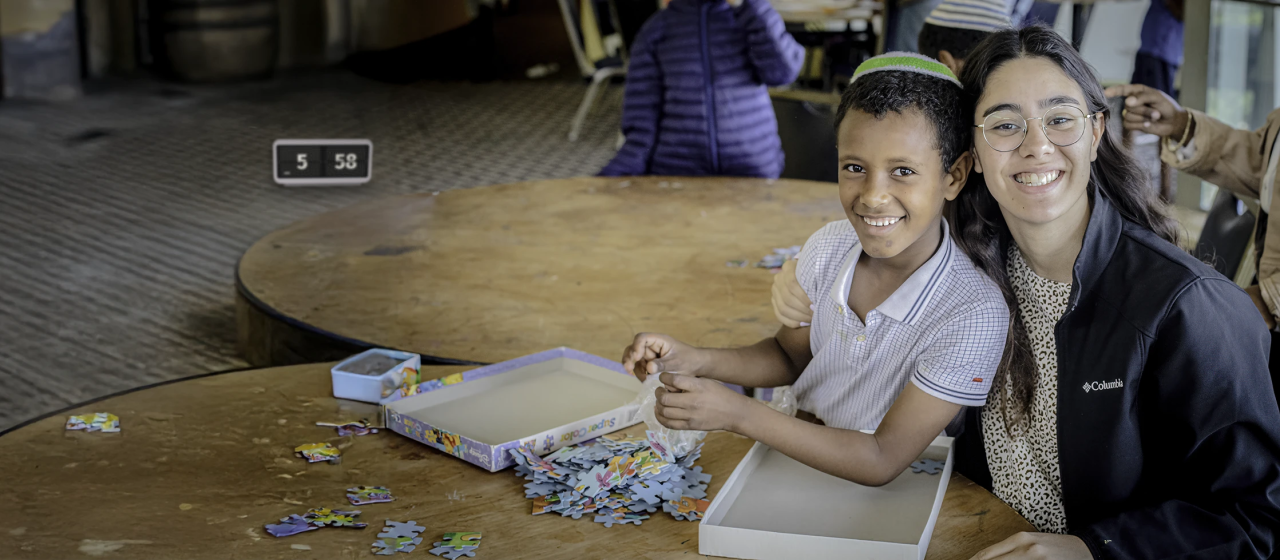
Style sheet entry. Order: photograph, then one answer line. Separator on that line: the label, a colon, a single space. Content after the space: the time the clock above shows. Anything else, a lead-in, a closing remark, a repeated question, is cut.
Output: 5:58
